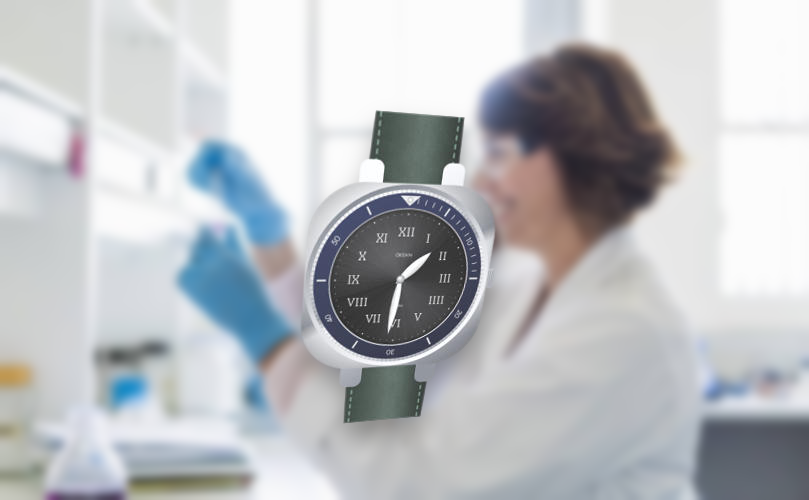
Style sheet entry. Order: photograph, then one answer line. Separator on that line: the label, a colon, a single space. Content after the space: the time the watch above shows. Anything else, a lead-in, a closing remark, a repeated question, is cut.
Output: 1:31
